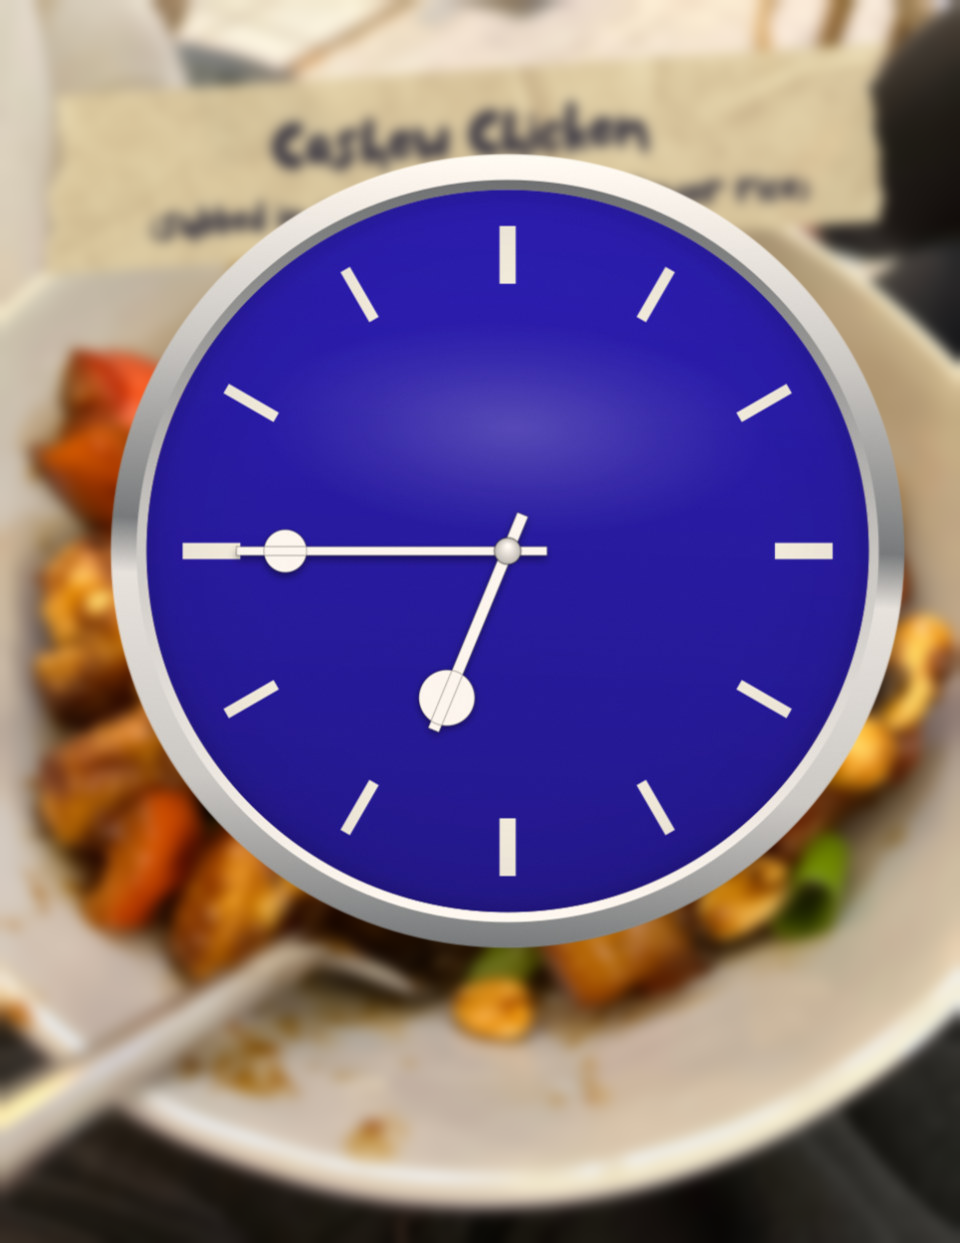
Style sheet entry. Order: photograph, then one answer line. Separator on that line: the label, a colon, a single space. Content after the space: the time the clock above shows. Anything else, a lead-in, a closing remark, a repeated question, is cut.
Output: 6:45
